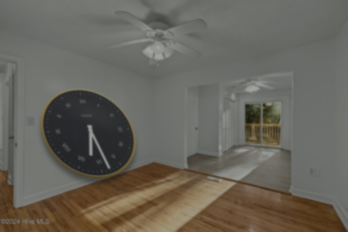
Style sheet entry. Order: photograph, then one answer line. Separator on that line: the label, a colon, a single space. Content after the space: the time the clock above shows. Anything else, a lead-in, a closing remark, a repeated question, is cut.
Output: 6:28
